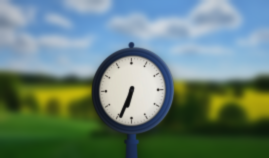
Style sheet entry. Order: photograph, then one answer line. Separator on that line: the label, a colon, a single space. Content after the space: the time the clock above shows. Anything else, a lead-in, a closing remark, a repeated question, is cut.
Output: 6:34
